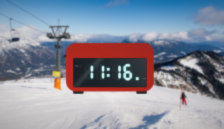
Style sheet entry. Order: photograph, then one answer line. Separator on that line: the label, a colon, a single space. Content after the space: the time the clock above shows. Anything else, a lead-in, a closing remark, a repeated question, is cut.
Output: 11:16
